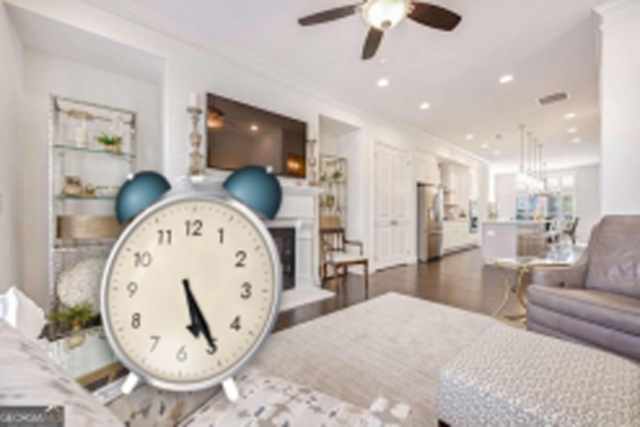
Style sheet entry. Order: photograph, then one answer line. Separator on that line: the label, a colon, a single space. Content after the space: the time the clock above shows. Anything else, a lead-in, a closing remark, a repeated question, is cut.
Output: 5:25
